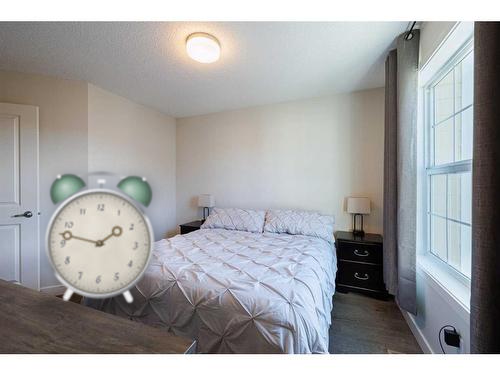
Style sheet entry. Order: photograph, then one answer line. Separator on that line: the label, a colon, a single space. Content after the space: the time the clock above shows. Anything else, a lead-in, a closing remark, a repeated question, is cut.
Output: 1:47
